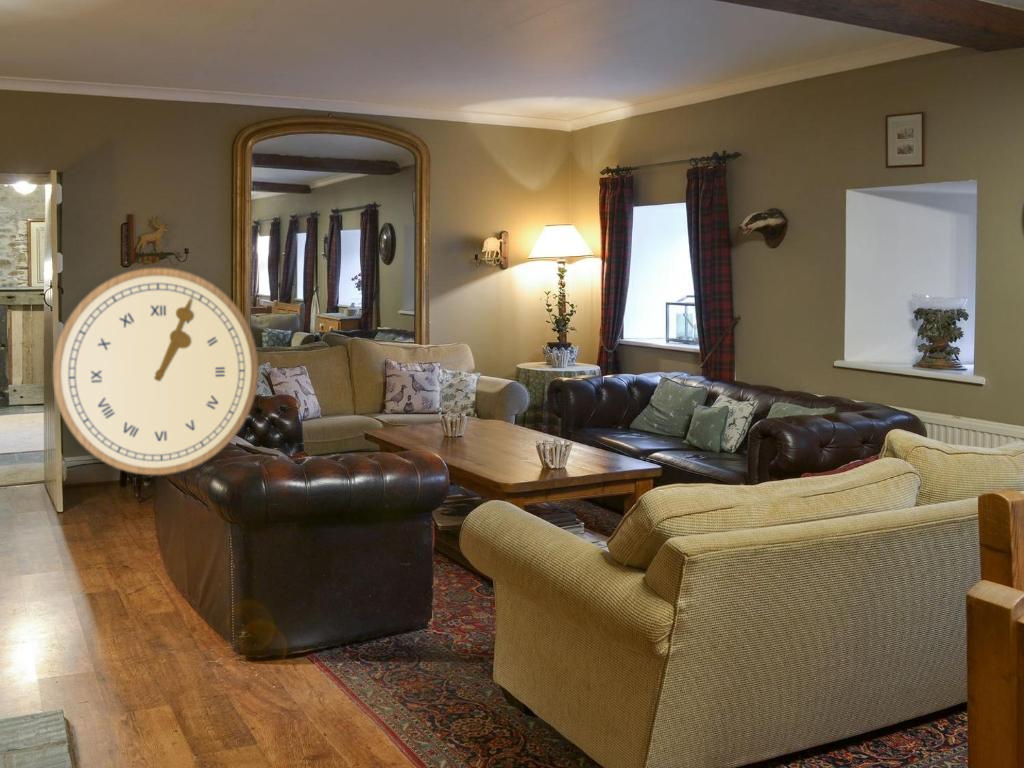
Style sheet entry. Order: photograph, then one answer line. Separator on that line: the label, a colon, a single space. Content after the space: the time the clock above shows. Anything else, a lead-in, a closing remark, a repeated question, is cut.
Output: 1:04
